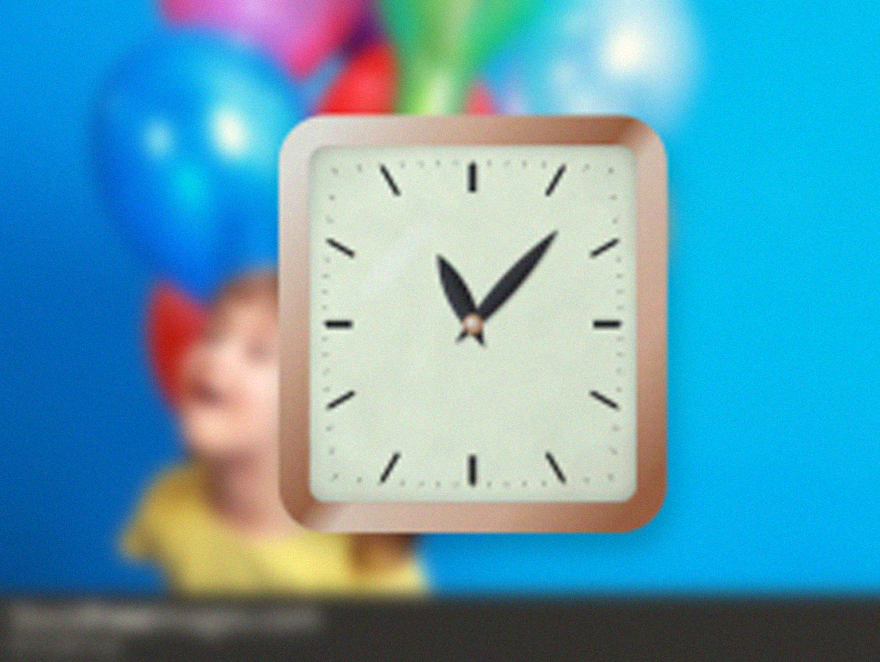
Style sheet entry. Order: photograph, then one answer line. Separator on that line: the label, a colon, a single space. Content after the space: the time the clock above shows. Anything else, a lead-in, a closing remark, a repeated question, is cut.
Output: 11:07
